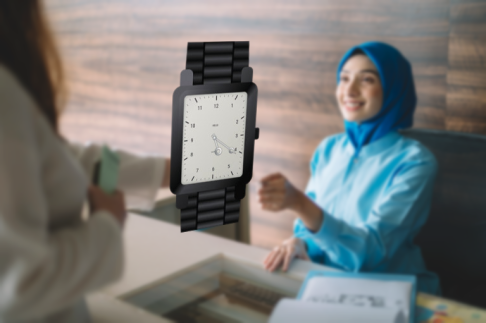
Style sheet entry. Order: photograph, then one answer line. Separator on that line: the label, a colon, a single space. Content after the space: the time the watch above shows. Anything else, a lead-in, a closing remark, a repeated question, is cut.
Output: 5:21
